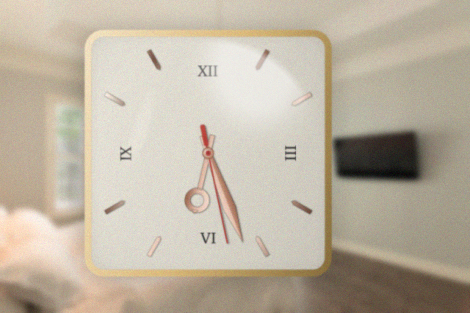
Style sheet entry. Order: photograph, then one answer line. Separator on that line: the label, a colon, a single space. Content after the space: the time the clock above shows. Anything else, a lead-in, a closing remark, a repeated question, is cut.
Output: 6:26:28
